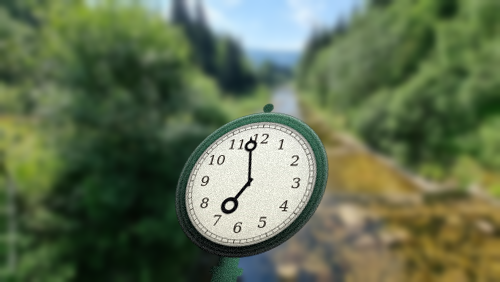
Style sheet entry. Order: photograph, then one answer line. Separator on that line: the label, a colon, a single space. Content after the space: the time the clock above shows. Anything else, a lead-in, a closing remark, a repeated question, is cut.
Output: 6:58
